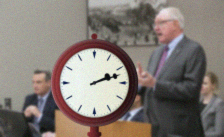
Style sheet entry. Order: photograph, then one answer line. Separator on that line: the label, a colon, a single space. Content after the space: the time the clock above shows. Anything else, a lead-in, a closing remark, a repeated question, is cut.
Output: 2:12
